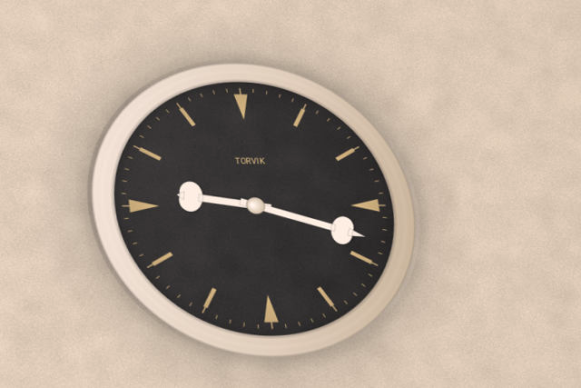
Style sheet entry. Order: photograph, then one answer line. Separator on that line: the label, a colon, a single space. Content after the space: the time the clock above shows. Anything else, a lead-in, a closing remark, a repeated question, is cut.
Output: 9:18
